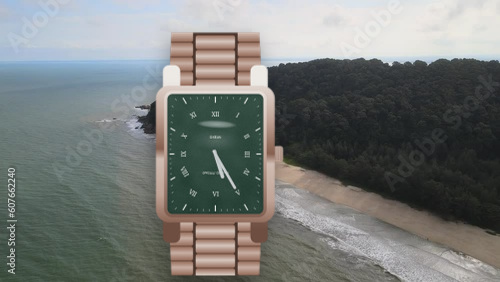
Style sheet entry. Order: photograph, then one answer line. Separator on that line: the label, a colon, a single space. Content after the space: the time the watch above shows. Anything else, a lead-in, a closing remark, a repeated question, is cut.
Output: 5:25
